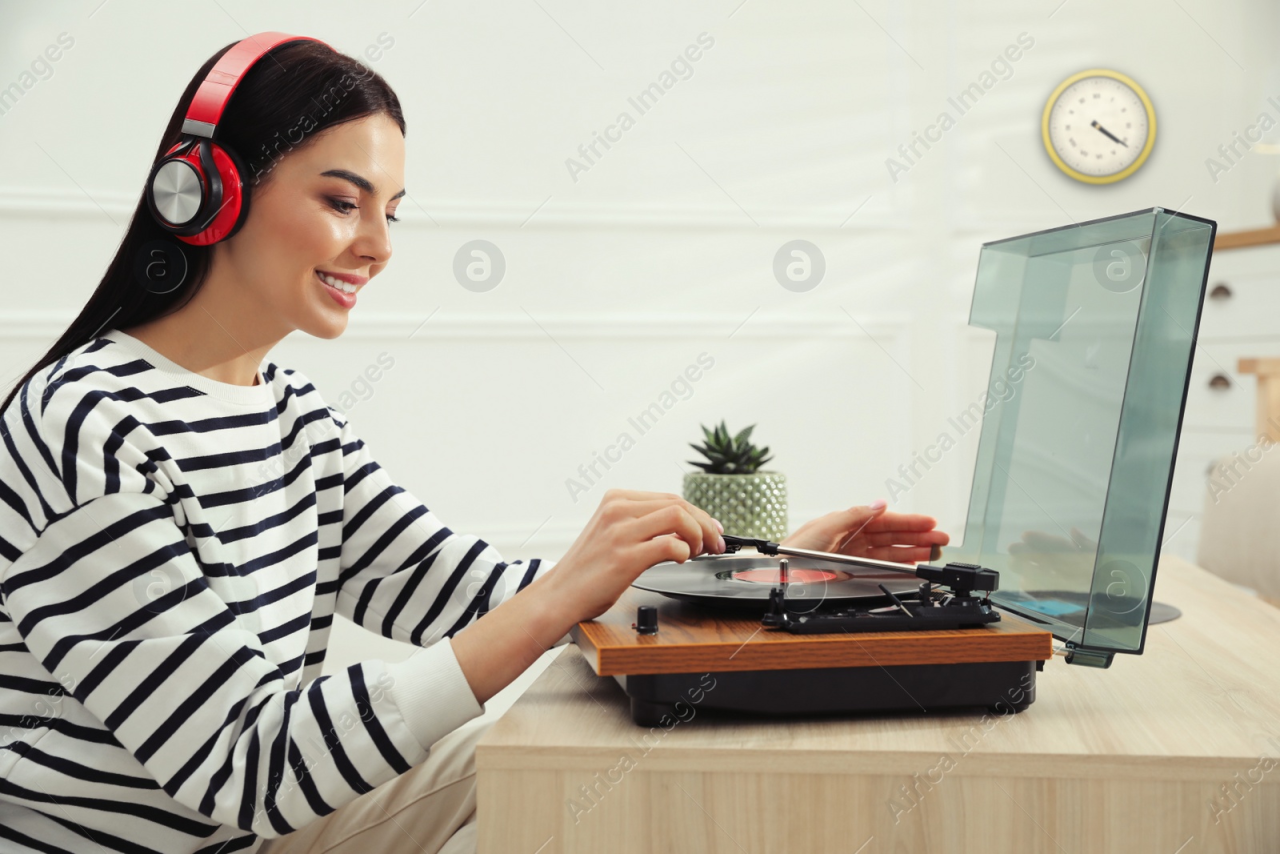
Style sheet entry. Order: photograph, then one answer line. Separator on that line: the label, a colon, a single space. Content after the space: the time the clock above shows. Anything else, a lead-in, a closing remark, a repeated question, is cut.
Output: 4:21
